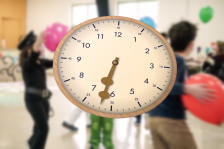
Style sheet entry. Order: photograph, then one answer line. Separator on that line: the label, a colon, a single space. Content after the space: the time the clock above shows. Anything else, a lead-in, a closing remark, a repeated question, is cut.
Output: 6:32
